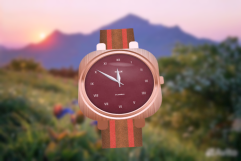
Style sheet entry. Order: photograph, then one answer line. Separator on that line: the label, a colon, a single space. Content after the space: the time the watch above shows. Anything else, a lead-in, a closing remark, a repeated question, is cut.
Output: 11:51
